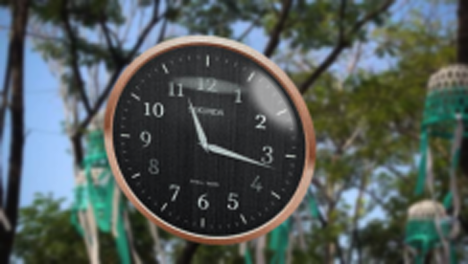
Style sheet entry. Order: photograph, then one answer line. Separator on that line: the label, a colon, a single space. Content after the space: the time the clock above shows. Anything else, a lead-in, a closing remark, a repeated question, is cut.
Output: 11:17
